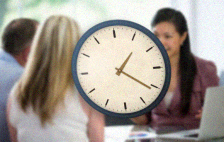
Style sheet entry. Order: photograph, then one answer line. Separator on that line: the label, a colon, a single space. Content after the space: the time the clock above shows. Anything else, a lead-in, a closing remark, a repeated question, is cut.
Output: 1:21
